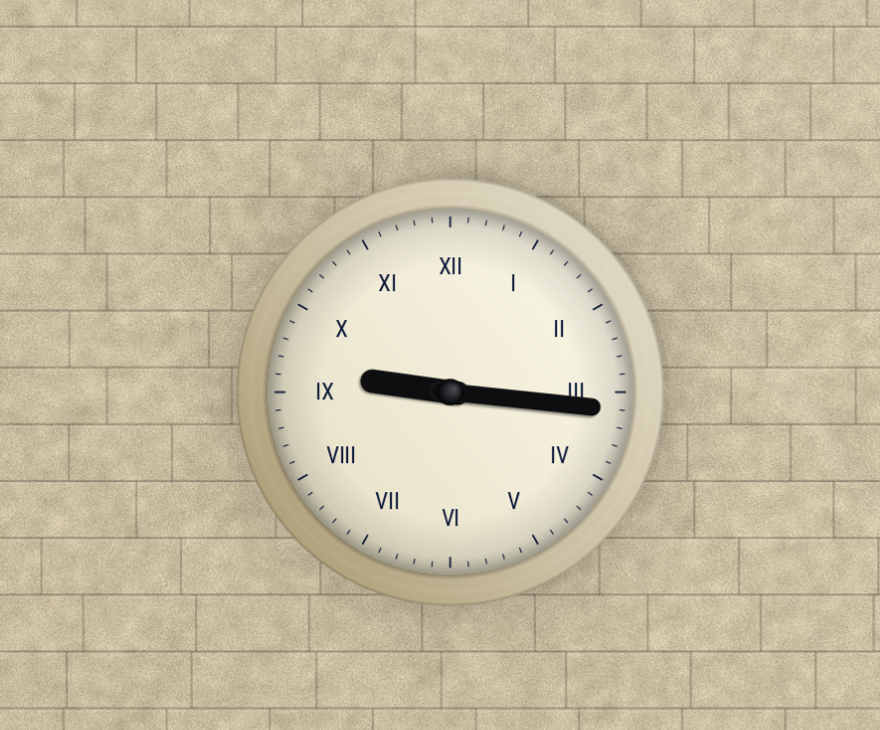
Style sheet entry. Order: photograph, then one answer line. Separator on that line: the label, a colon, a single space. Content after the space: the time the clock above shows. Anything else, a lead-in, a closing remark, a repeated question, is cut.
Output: 9:16
